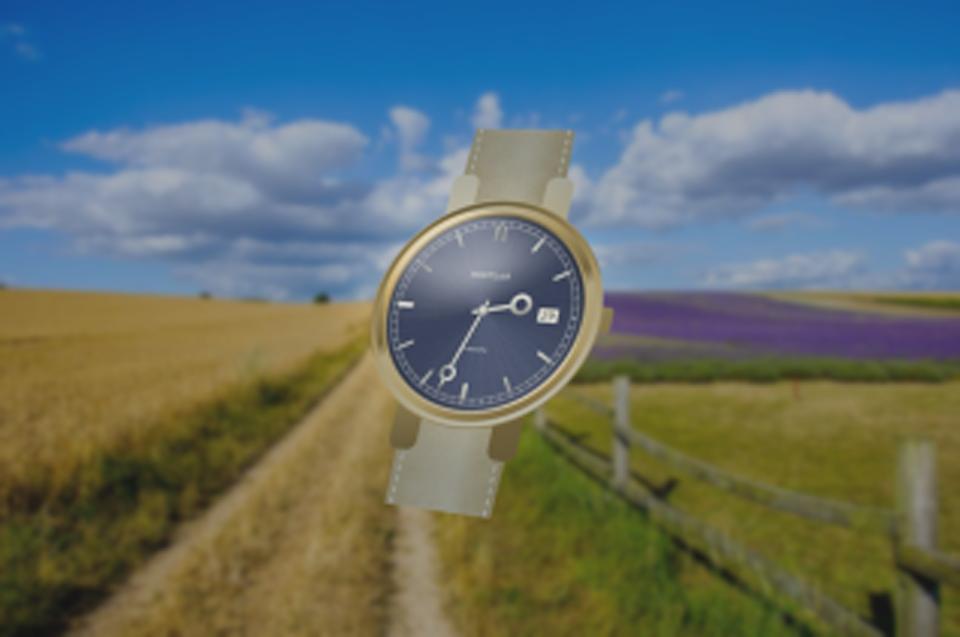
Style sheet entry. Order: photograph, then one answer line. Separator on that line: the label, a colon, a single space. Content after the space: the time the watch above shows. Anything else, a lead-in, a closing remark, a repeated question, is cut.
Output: 2:33
